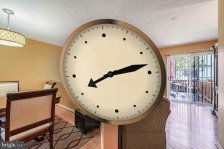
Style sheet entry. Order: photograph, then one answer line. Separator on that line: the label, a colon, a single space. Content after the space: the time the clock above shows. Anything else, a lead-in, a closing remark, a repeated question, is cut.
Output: 8:13
